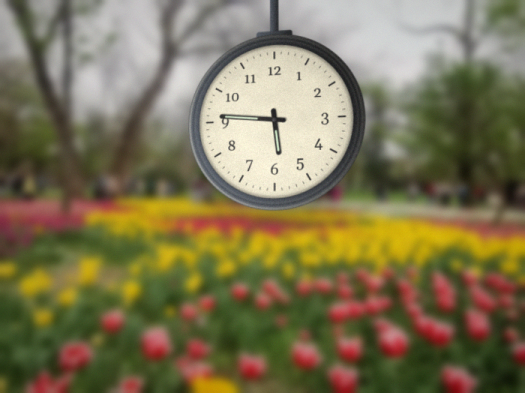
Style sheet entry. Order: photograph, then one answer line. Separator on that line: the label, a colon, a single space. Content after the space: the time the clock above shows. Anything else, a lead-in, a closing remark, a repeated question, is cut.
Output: 5:46
